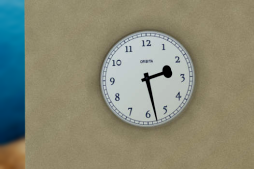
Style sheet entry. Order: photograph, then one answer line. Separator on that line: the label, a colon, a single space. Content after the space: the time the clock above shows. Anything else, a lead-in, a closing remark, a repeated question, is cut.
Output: 2:28
